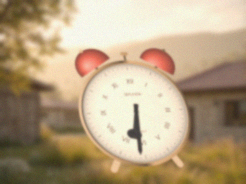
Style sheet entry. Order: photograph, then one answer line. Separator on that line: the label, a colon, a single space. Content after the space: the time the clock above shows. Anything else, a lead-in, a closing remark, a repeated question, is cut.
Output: 6:31
